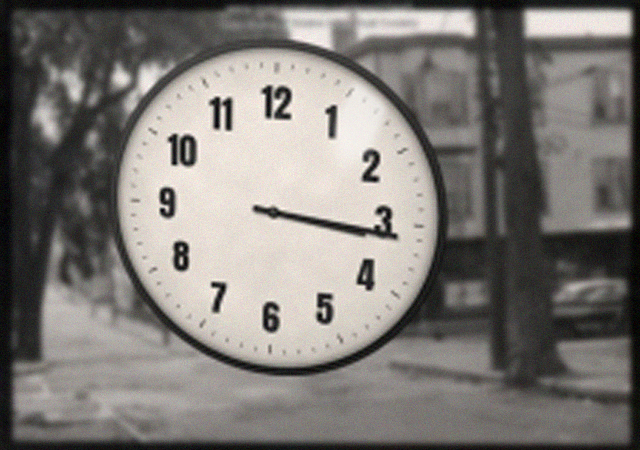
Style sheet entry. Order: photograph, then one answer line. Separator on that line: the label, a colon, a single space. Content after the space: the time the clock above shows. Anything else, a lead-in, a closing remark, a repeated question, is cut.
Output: 3:16
